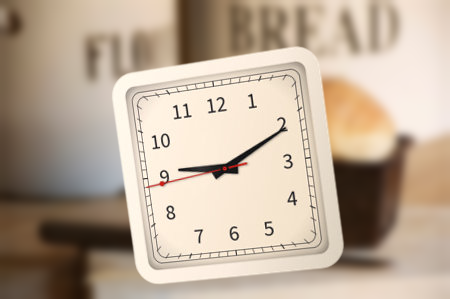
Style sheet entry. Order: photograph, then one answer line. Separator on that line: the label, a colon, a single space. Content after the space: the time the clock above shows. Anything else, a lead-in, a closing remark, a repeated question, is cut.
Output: 9:10:44
